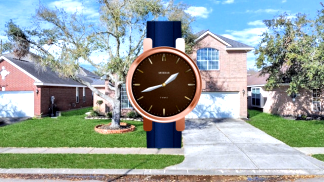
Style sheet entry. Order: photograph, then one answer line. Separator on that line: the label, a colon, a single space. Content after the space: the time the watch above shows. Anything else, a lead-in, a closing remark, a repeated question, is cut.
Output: 1:42
